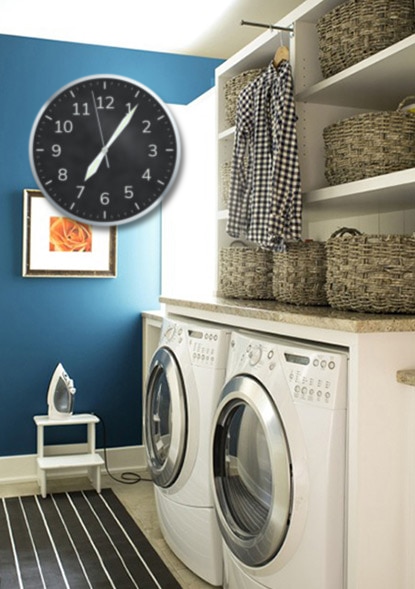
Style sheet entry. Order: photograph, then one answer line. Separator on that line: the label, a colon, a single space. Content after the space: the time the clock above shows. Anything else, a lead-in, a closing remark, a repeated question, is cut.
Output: 7:05:58
